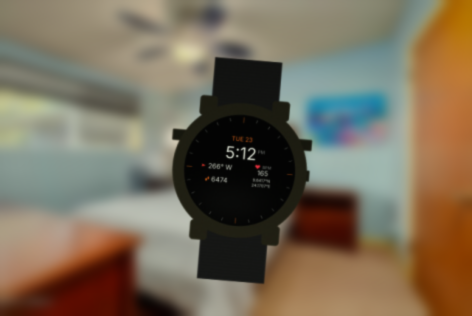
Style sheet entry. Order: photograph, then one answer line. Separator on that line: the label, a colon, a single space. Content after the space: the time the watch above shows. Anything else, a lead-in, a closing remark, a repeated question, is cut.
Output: 5:12
